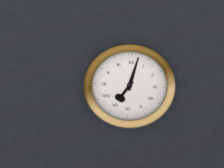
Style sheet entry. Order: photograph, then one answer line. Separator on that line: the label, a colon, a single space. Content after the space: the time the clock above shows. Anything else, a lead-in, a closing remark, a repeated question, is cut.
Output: 7:02
